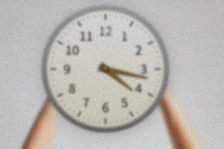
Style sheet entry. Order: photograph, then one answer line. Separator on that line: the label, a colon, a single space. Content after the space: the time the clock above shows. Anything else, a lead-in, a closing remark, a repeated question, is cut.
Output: 4:17
